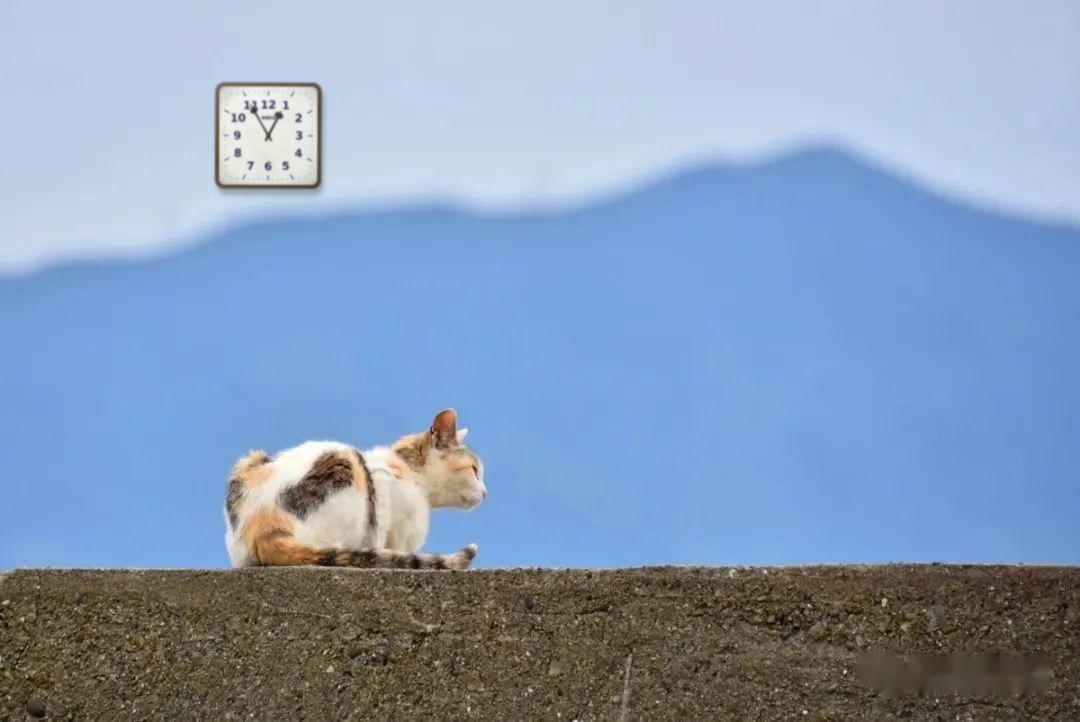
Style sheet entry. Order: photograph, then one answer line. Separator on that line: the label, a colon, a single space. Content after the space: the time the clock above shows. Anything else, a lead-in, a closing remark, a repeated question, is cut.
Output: 12:55
